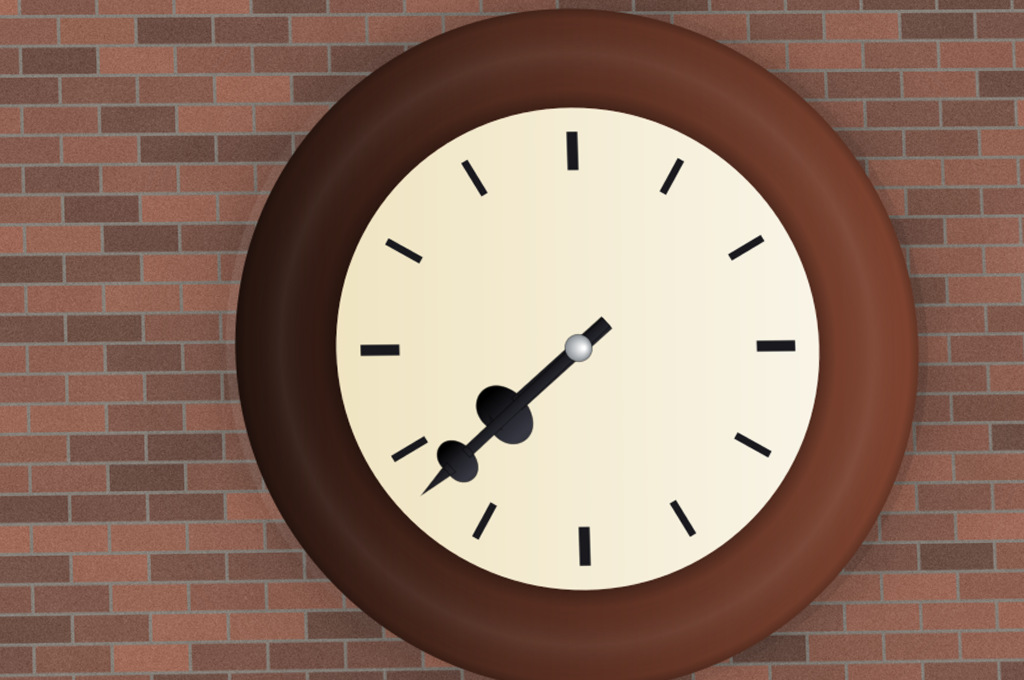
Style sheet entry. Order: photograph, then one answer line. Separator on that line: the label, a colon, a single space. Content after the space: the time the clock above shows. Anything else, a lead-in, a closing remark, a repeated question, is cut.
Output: 7:38
